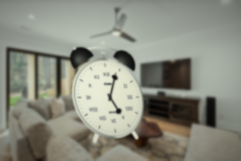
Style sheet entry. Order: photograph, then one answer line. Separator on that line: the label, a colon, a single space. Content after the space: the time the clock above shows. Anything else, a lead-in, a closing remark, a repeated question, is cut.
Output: 5:04
